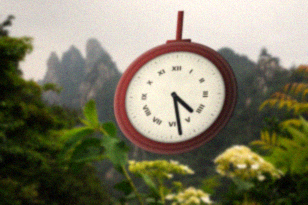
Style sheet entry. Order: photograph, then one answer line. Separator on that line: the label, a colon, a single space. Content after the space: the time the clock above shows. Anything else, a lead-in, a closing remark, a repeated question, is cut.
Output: 4:28
